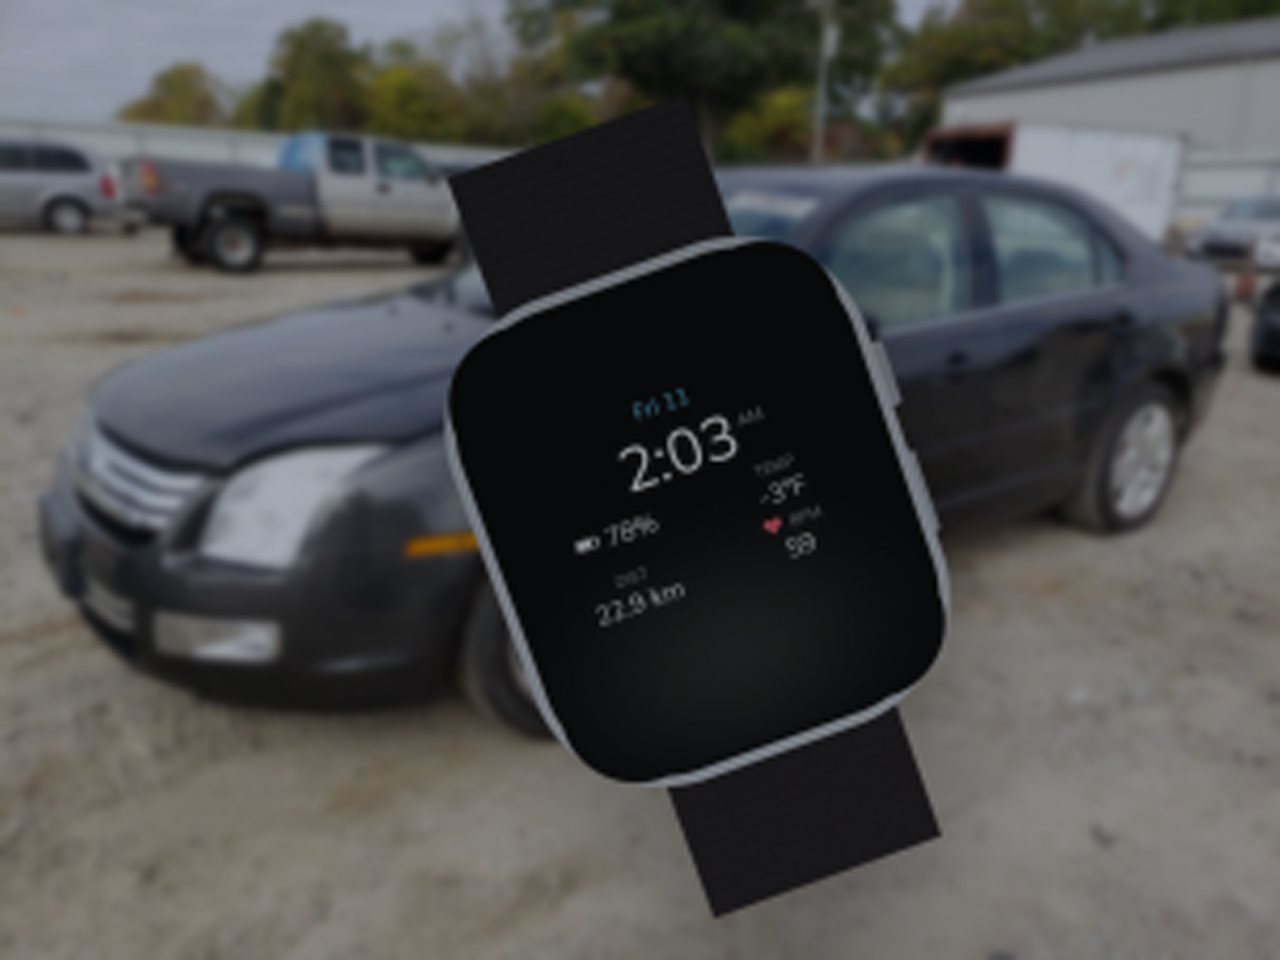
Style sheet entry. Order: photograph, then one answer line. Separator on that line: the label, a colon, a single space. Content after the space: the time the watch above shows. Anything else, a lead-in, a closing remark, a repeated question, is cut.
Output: 2:03
